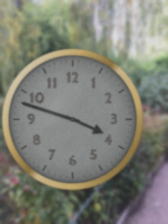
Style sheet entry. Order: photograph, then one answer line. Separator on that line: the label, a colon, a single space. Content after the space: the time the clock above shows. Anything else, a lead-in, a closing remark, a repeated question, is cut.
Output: 3:48
